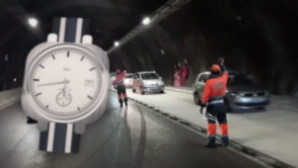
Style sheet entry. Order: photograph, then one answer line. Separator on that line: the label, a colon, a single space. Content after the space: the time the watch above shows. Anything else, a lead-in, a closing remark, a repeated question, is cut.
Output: 5:43
